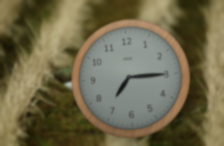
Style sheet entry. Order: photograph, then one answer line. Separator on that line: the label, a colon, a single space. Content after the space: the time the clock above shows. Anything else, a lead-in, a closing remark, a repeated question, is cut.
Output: 7:15
